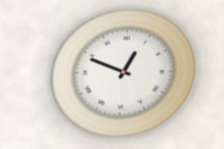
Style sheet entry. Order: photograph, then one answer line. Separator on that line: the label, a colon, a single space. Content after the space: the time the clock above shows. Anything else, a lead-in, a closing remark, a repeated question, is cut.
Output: 12:49
